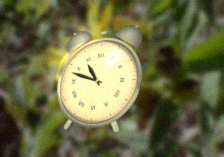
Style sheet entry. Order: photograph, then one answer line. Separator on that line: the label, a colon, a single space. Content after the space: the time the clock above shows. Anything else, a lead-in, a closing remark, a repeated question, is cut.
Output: 10:48
